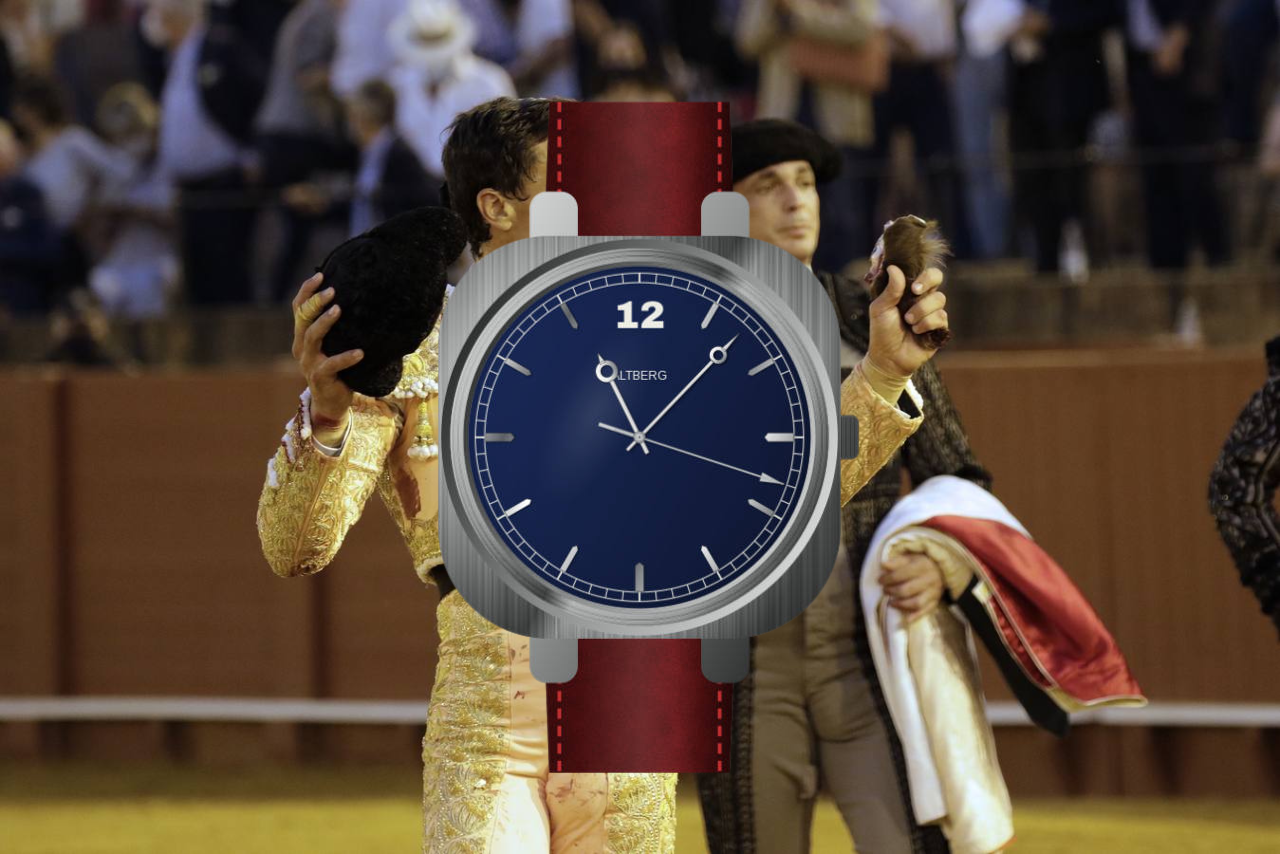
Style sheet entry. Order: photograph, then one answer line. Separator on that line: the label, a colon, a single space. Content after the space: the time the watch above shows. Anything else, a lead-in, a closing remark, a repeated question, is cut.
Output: 11:07:18
